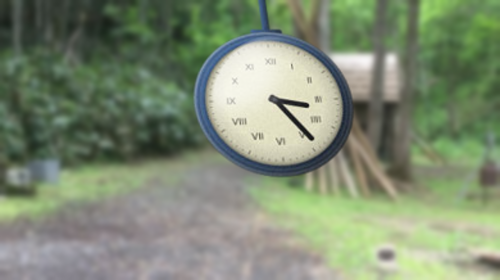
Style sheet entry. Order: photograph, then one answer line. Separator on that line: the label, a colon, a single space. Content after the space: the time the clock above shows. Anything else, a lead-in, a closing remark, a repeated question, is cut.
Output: 3:24
